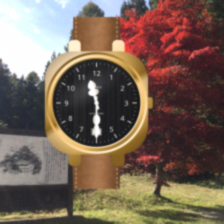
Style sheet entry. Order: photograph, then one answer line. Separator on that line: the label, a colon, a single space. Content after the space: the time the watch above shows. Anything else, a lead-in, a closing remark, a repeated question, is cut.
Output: 11:30
